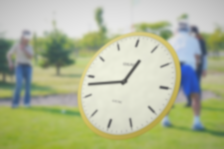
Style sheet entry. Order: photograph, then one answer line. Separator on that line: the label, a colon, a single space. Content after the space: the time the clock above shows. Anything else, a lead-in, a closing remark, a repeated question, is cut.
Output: 12:43
